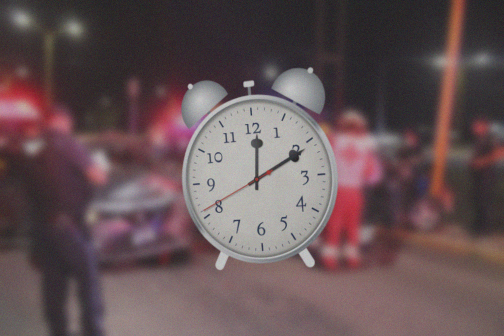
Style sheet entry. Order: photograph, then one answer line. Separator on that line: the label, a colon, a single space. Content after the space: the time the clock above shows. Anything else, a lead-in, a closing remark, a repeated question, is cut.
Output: 12:10:41
